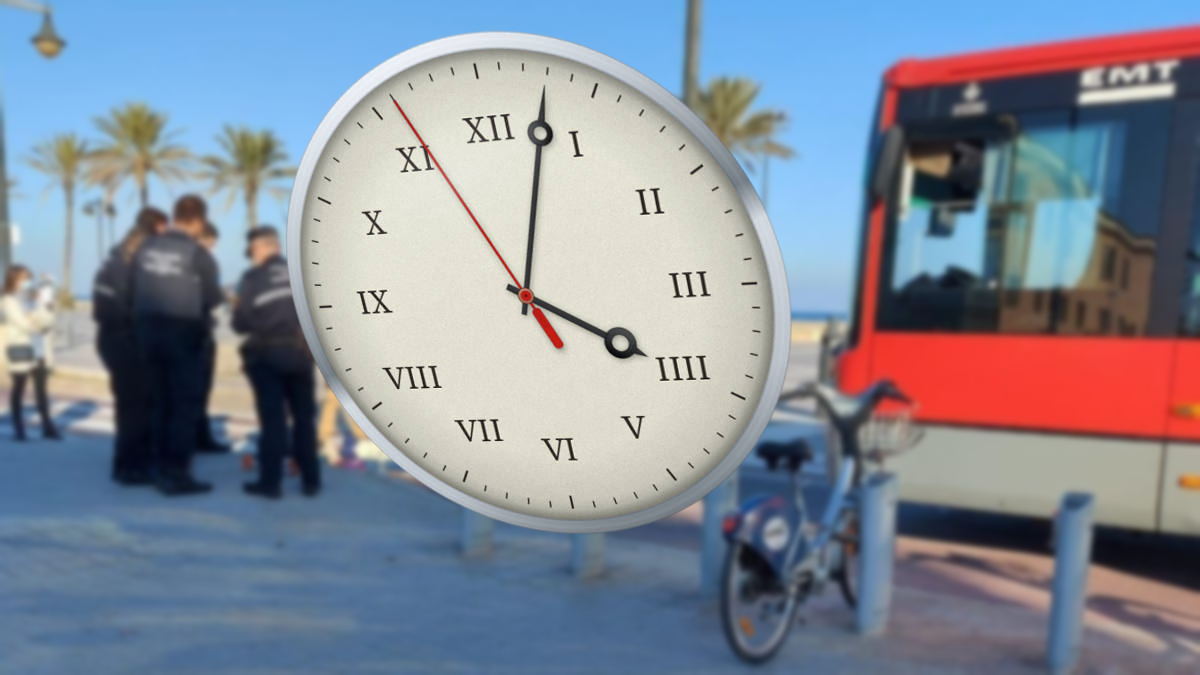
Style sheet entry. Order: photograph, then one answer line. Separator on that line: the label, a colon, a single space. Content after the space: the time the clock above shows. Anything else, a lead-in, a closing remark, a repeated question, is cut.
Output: 4:02:56
